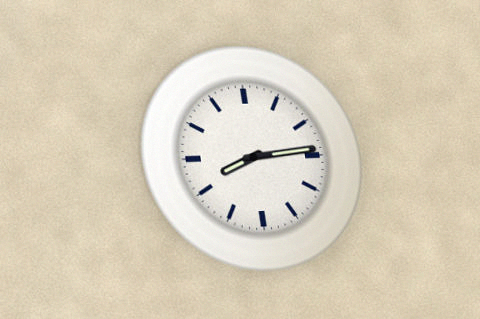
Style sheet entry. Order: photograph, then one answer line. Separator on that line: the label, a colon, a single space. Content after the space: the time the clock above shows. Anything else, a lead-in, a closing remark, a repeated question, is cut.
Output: 8:14
